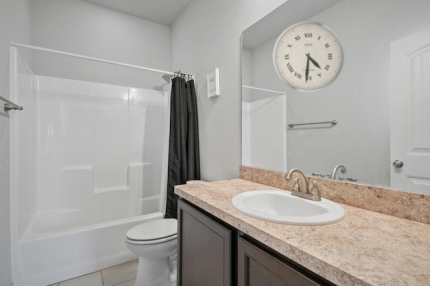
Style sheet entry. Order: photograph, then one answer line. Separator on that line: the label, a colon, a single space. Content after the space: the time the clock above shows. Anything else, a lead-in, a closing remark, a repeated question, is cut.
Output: 4:31
